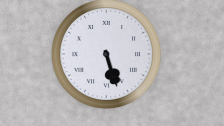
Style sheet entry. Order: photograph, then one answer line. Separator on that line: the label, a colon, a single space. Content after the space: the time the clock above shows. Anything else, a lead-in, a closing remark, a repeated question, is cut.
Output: 5:27
